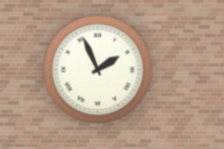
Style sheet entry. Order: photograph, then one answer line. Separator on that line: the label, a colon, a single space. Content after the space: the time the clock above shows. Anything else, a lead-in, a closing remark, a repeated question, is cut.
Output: 1:56
